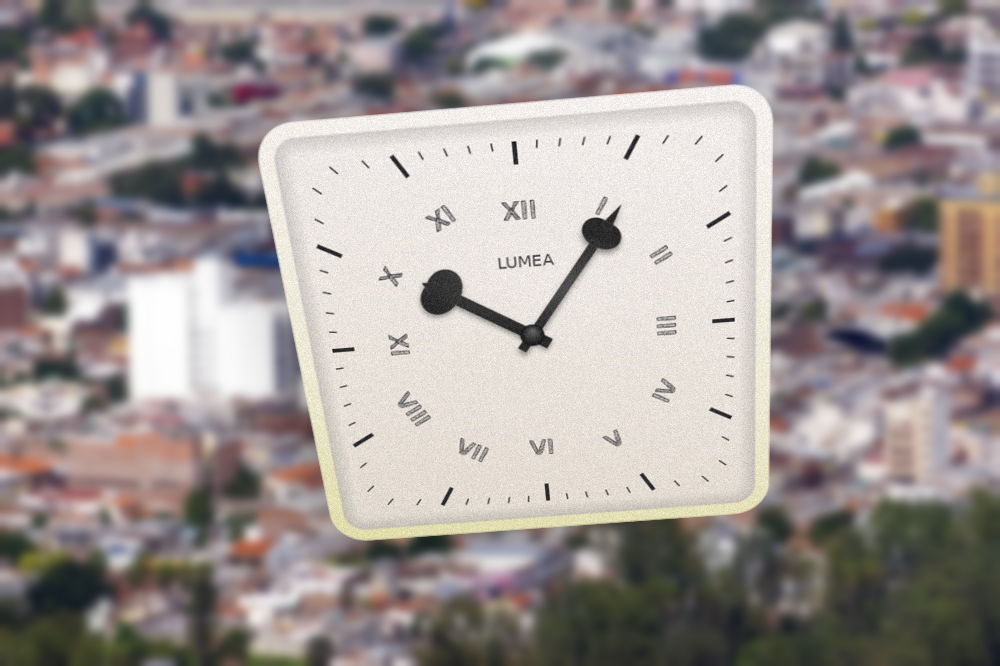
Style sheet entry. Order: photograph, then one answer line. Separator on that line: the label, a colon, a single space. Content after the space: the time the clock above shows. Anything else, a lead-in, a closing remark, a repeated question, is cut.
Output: 10:06
